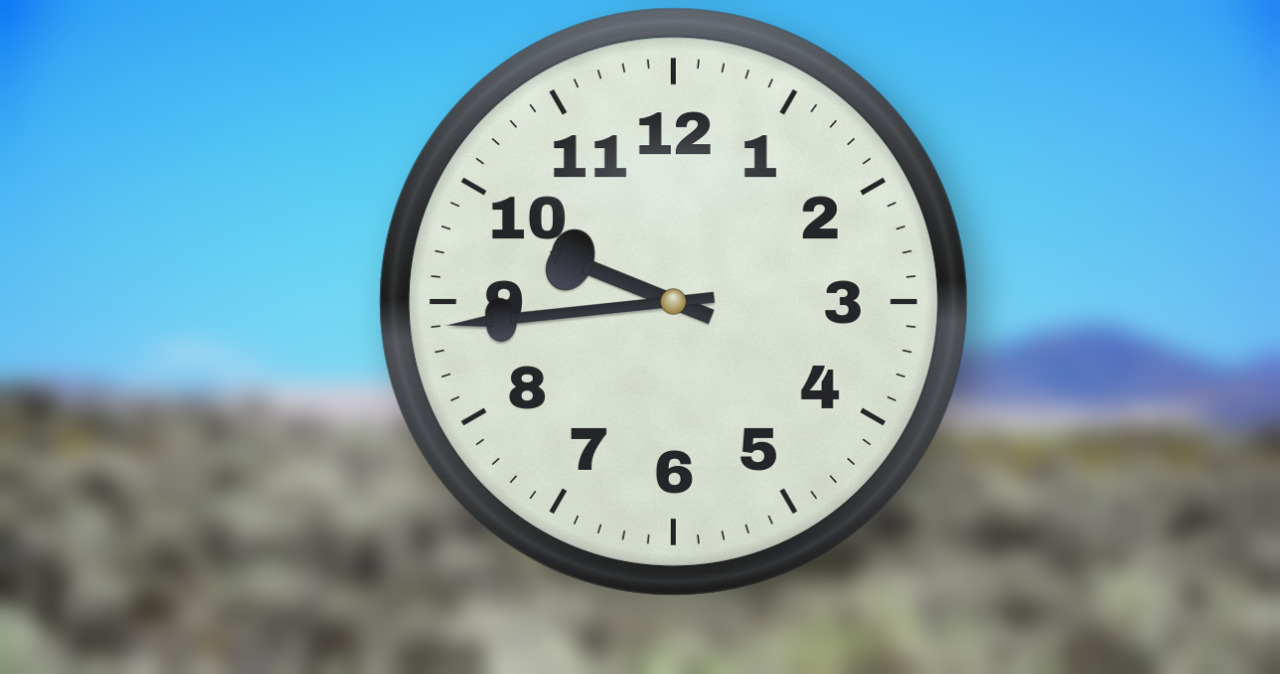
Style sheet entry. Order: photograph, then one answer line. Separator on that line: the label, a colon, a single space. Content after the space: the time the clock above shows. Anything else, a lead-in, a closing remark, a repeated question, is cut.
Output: 9:44
